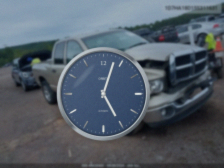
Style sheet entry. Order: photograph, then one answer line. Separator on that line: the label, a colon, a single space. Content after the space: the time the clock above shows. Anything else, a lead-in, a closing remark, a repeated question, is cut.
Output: 5:03
